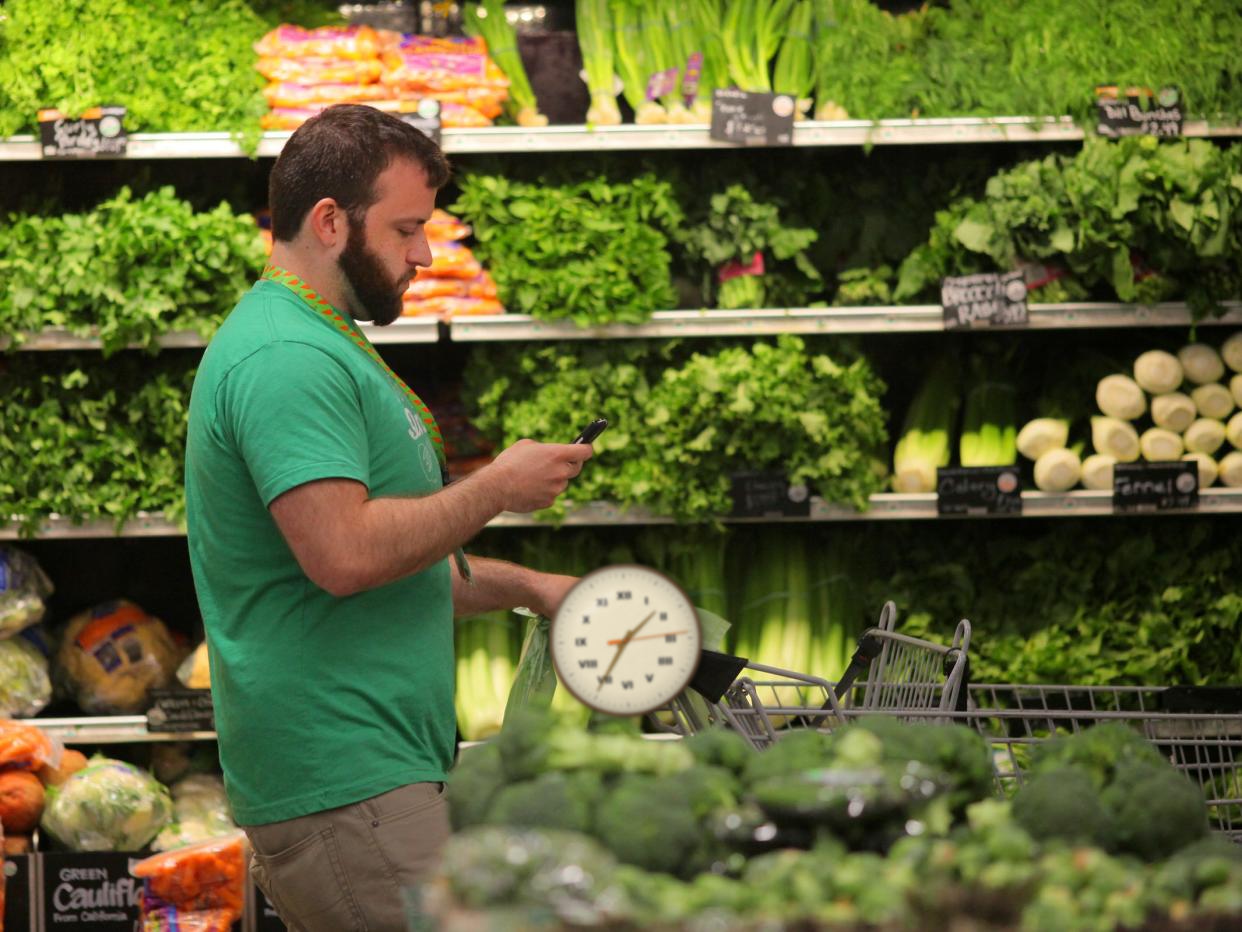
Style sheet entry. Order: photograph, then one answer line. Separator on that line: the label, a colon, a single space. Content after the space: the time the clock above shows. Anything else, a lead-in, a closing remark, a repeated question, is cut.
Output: 1:35:14
